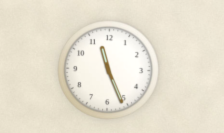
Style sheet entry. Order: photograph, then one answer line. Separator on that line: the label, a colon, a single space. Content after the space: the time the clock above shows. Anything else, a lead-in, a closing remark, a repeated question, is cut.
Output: 11:26
